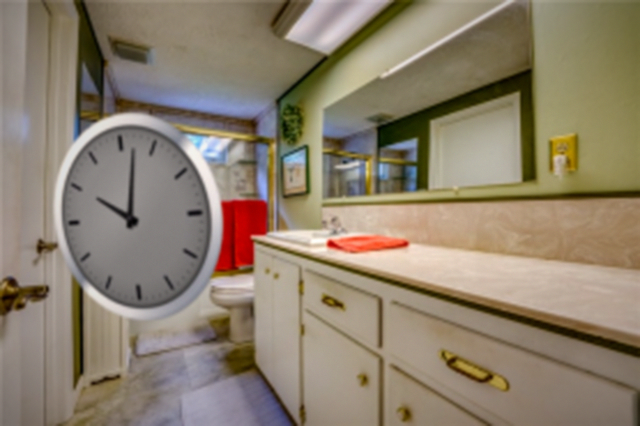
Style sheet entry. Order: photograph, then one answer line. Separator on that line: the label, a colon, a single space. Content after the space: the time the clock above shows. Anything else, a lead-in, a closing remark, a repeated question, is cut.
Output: 10:02
